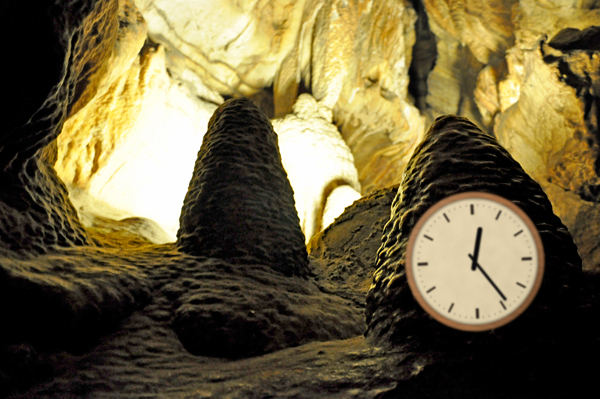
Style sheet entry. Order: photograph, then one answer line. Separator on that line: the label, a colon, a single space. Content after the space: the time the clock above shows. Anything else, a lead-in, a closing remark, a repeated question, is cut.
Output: 12:24
